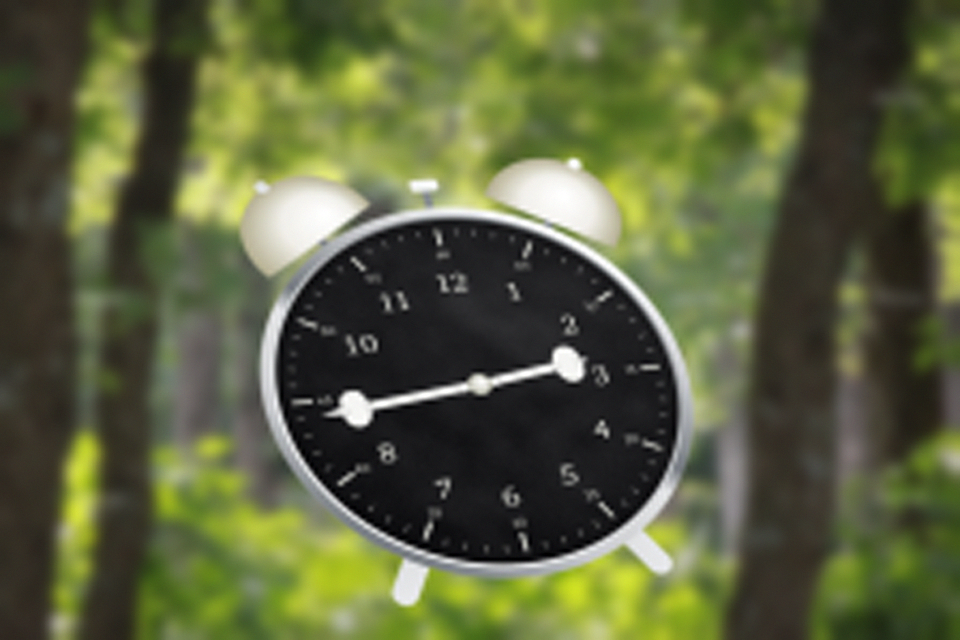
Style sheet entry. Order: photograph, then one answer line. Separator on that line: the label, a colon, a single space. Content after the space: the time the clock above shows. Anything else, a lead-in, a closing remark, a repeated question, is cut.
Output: 2:44
